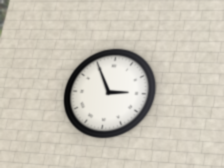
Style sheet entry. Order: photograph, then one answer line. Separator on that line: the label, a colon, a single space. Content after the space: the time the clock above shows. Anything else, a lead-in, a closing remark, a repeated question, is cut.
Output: 2:55
